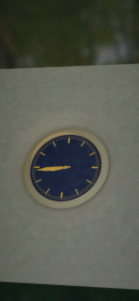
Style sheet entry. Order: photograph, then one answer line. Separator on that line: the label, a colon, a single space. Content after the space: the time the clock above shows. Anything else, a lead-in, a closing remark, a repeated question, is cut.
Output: 8:44
